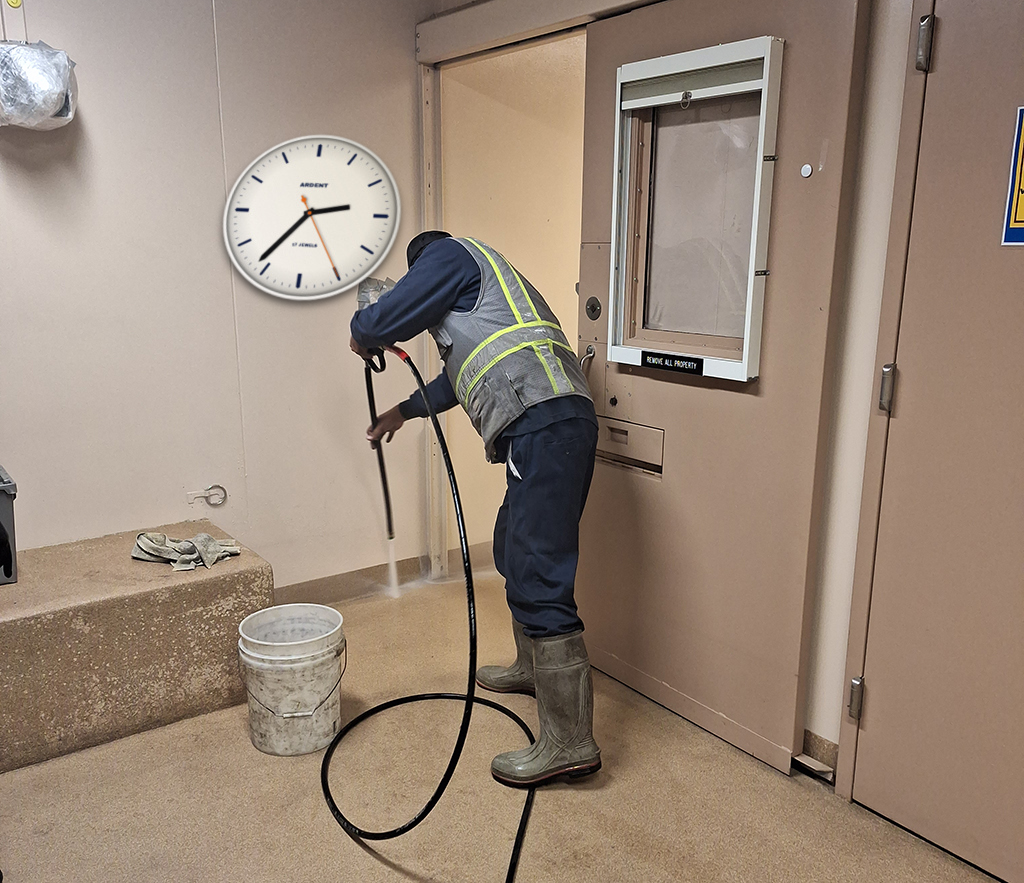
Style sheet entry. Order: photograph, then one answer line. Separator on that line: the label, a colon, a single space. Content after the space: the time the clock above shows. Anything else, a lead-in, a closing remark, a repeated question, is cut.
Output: 2:36:25
